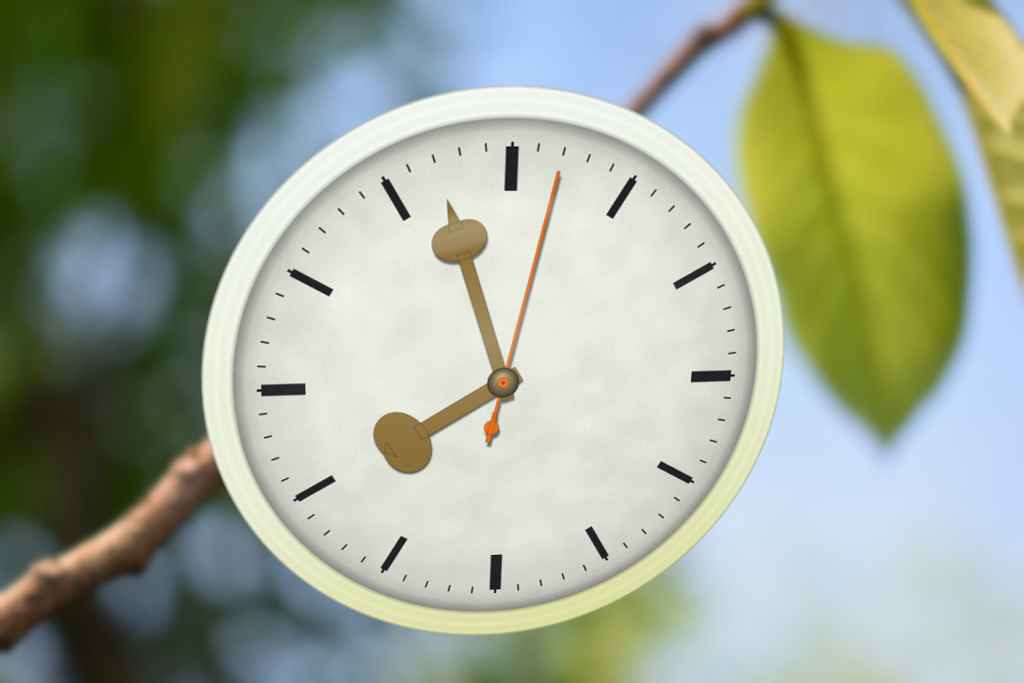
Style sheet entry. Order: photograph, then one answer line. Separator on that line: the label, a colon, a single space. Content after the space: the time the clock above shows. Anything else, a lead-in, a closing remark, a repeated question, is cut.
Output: 7:57:02
